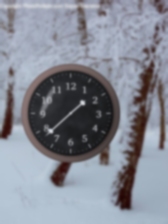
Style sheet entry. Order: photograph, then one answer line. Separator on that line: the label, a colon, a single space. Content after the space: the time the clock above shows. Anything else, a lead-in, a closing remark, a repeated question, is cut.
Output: 1:38
